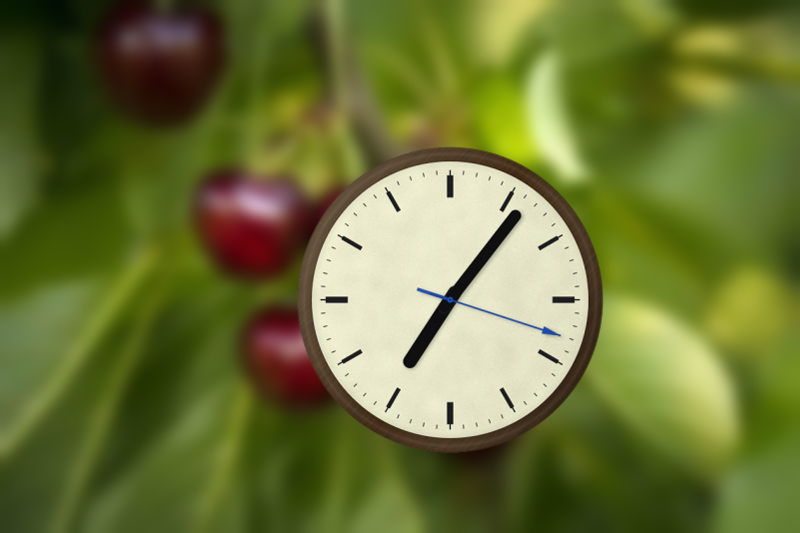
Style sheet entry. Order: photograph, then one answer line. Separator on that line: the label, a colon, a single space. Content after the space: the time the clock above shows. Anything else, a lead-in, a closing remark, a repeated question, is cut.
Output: 7:06:18
